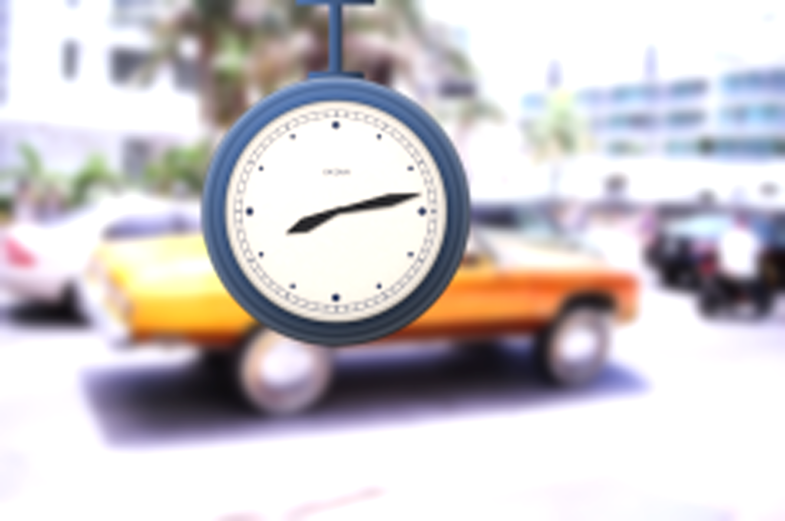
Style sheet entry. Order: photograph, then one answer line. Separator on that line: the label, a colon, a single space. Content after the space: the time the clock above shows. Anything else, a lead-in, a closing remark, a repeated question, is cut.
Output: 8:13
